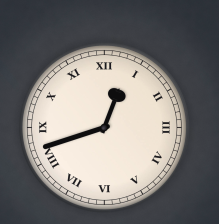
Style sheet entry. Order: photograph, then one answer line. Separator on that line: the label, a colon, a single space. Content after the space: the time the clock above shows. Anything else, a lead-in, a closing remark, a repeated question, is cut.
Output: 12:42
